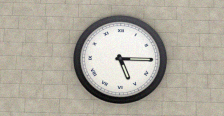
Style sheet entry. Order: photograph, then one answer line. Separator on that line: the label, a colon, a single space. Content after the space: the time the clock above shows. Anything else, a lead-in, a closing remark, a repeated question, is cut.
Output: 5:15
